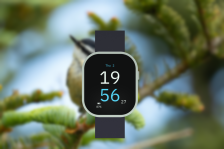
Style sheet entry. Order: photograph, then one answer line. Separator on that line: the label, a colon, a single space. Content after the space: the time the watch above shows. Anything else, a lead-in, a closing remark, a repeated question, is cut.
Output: 19:56
